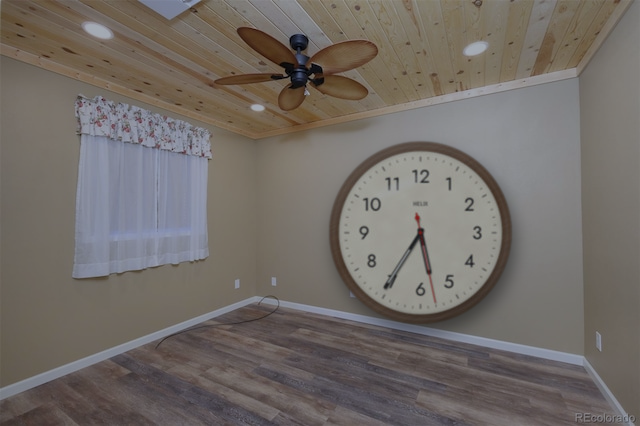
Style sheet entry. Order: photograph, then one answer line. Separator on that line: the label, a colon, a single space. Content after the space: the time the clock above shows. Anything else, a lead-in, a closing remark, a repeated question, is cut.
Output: 5:35:28
